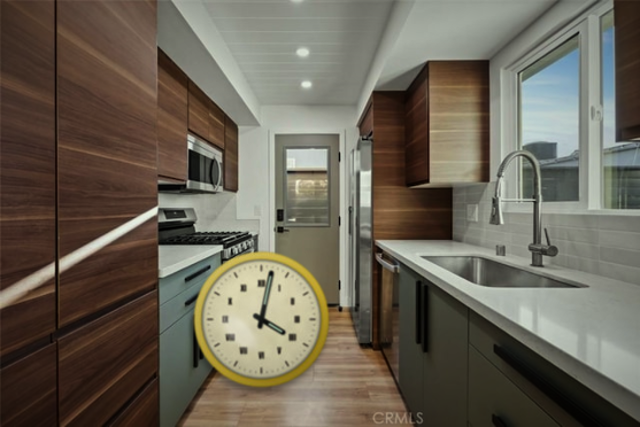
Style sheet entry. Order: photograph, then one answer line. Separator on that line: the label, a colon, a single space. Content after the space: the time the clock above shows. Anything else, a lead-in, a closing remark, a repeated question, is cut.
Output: 4:02
